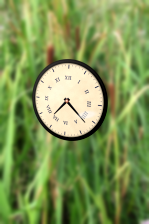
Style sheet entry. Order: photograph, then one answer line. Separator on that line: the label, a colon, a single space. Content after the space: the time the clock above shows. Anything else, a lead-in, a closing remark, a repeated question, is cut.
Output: 7:22
